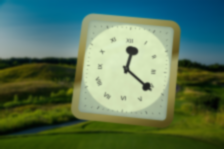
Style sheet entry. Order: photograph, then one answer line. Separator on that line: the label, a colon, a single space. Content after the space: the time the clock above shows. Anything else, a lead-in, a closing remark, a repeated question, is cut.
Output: 12:21
